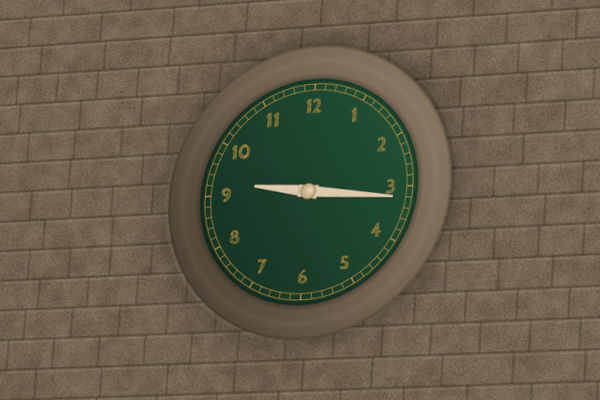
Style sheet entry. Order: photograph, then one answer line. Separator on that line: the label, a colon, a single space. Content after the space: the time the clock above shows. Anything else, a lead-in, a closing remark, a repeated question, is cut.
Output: 9:16
